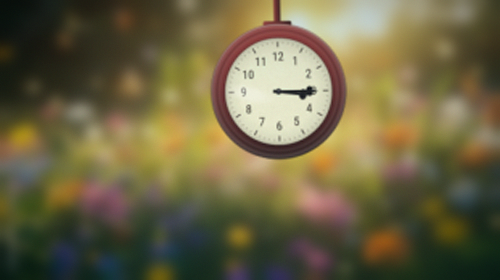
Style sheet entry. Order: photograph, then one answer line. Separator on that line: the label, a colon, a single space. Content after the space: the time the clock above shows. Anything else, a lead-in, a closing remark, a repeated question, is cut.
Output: 3:15
